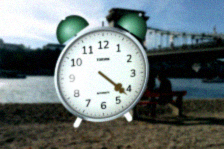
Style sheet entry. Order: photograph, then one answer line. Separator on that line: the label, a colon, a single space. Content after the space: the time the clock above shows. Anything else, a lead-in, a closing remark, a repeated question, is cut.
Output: 4:22
